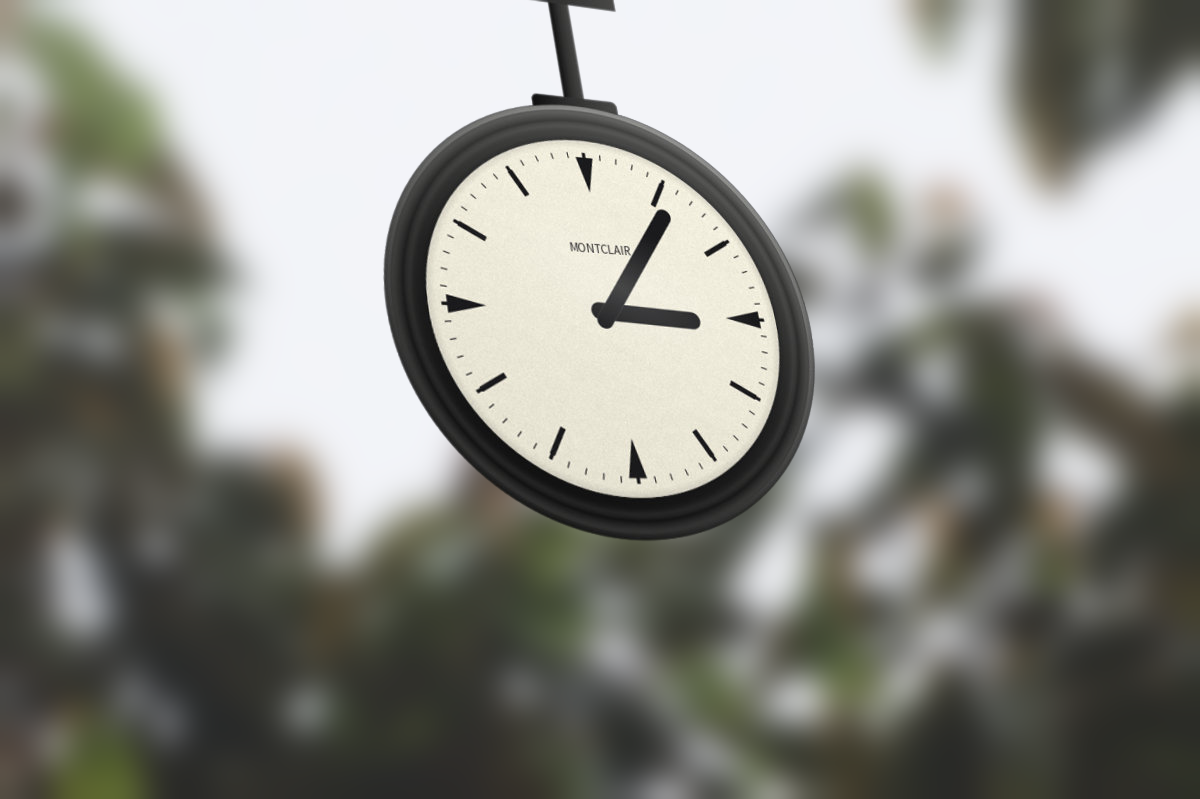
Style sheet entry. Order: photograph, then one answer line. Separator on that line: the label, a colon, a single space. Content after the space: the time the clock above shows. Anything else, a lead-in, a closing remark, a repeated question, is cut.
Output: 3:06
